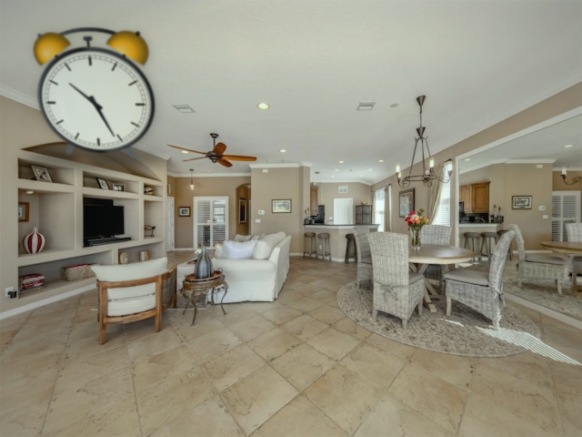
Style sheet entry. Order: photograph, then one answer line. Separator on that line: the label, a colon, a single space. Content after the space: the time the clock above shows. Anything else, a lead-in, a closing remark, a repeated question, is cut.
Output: 10:26
